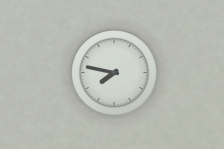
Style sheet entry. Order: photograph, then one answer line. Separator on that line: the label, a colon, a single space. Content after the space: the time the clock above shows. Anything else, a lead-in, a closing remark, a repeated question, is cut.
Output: 7:47
